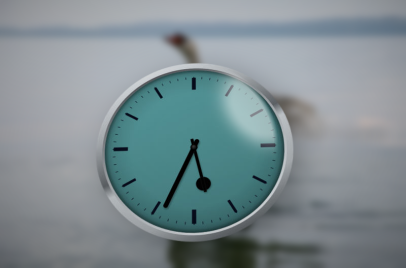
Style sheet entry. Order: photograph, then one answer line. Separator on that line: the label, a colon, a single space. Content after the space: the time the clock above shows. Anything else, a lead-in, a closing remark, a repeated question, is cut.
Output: 5:34
